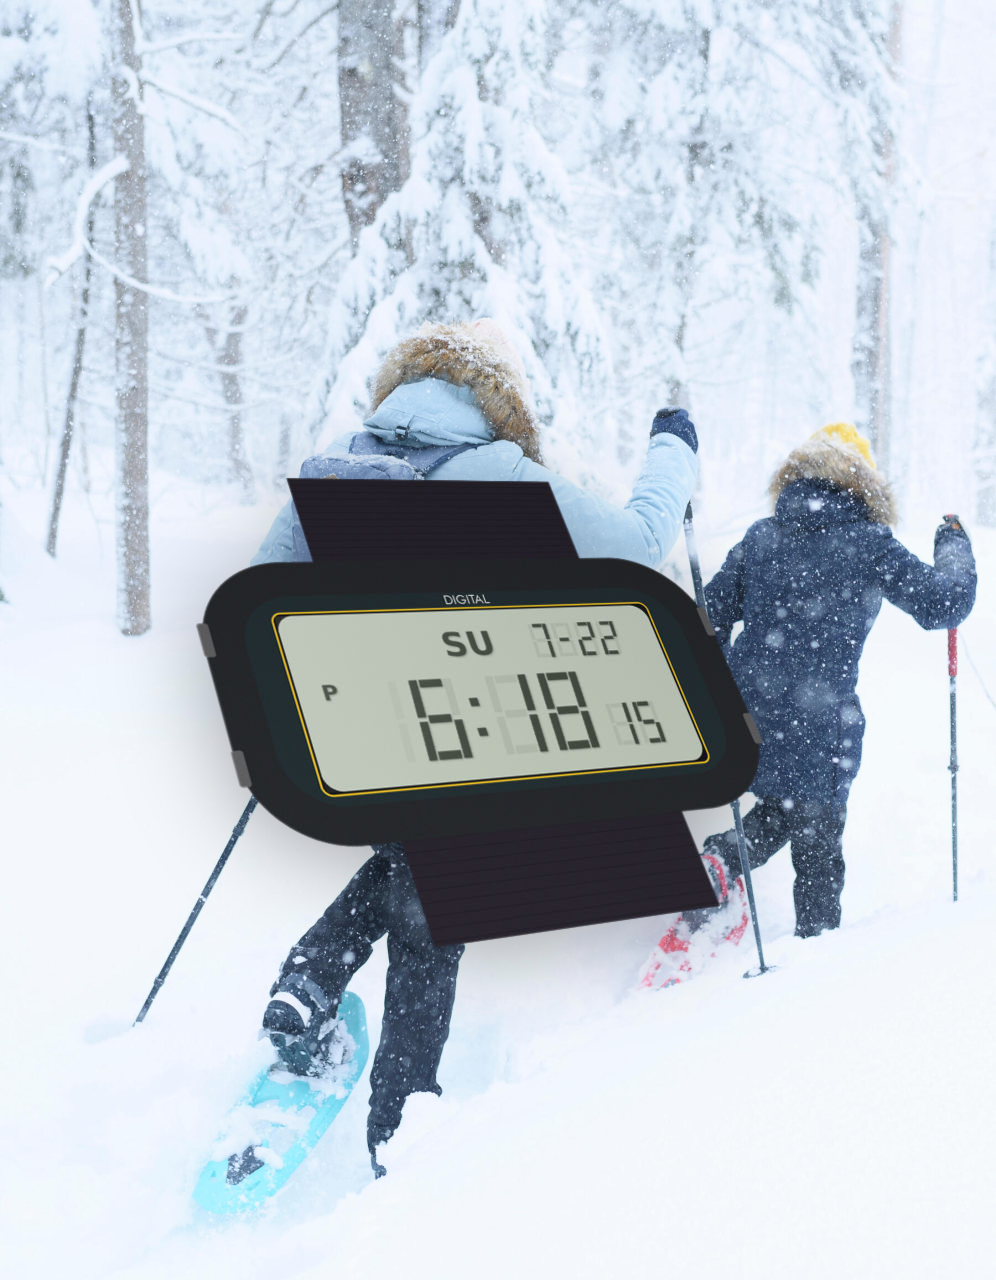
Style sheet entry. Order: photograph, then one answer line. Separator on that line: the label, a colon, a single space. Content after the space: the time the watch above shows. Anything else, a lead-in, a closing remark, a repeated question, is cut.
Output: 6:18:15
